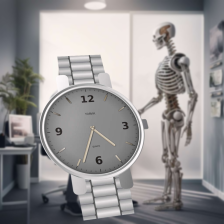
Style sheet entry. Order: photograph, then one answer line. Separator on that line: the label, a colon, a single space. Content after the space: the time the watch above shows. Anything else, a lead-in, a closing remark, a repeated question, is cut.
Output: 4:34
